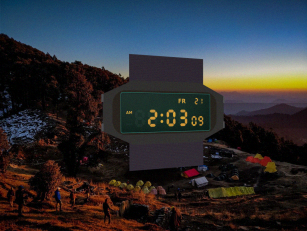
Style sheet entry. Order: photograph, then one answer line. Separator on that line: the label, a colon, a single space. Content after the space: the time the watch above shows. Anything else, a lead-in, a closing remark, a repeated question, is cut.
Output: 2:03:09
